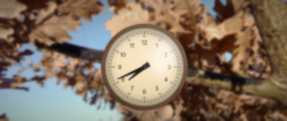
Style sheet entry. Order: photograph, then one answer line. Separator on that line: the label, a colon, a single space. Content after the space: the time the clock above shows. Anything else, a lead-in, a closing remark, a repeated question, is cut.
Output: 7:41
